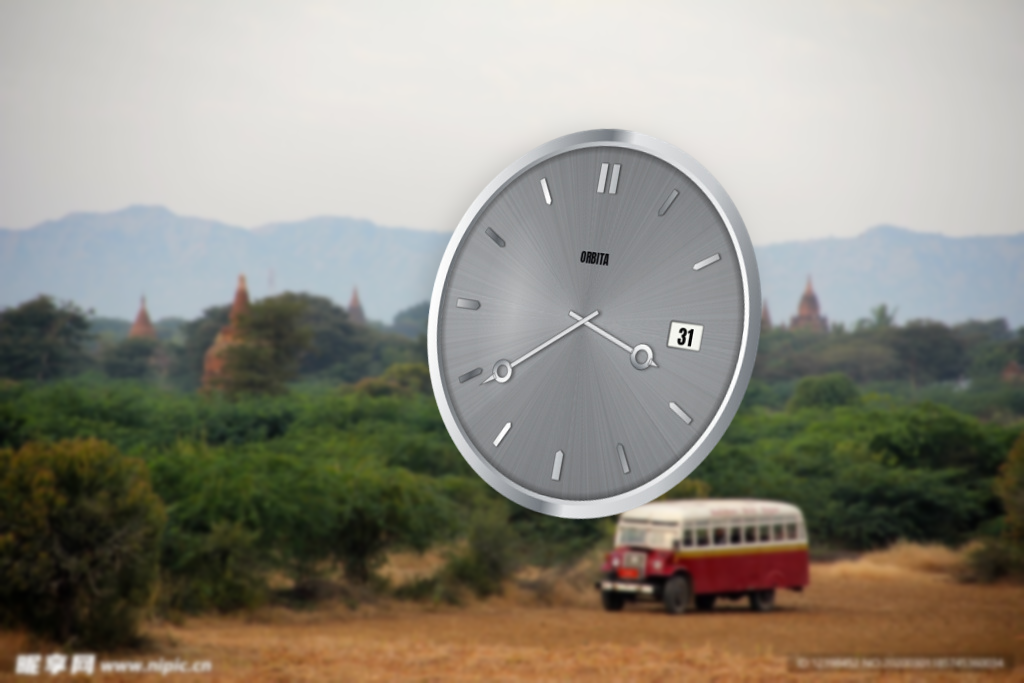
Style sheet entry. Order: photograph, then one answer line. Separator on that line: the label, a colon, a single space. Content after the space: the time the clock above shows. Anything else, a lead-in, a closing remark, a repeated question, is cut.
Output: 3:39
